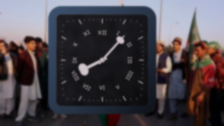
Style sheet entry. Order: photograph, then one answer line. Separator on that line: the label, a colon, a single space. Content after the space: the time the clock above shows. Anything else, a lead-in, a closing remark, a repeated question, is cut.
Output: 8:07
